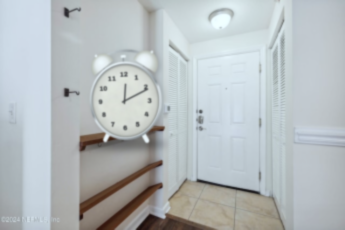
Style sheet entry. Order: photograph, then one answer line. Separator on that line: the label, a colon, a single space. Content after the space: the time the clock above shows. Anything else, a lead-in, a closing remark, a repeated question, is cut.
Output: 12:11
